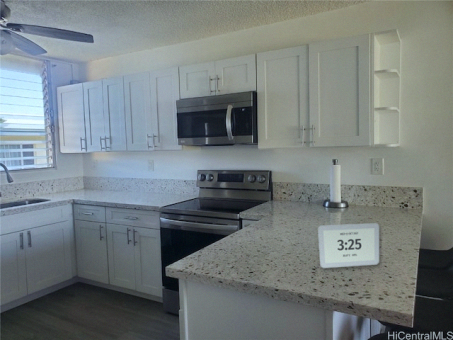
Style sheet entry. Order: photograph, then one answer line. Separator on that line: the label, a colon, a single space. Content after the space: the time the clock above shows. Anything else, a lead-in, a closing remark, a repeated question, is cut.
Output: 3:25
